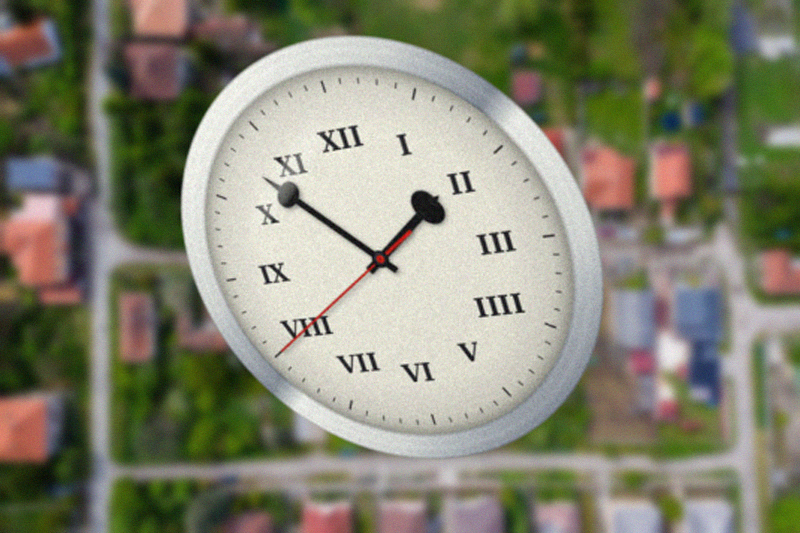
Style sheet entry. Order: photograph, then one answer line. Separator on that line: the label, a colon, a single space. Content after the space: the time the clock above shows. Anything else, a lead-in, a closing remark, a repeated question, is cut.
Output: 1:52:40
